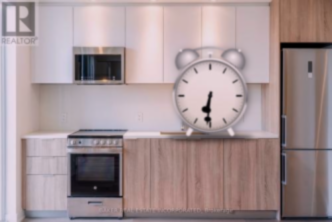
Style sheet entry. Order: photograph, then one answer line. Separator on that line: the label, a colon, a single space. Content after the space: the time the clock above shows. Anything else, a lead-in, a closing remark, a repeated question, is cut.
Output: 6:31
